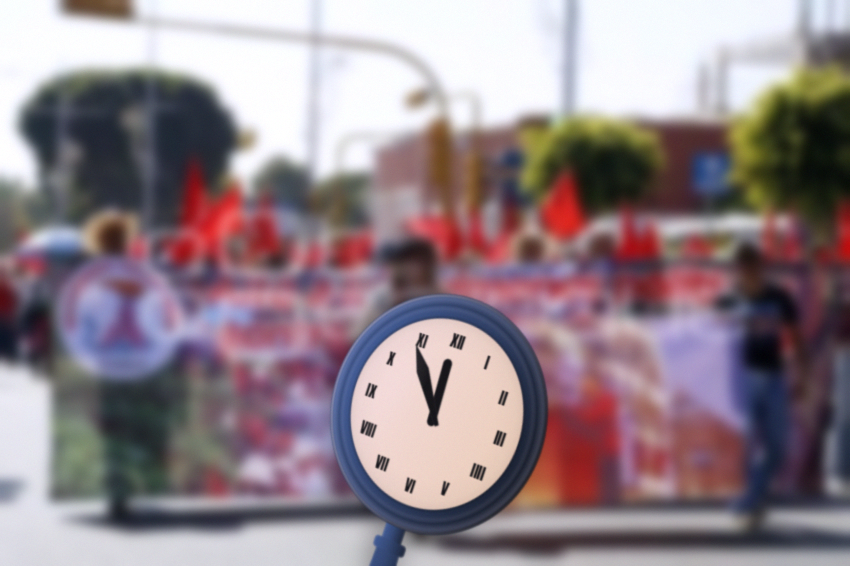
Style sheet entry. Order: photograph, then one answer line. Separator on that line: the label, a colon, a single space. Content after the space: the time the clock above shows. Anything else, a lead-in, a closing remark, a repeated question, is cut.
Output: 11:54
